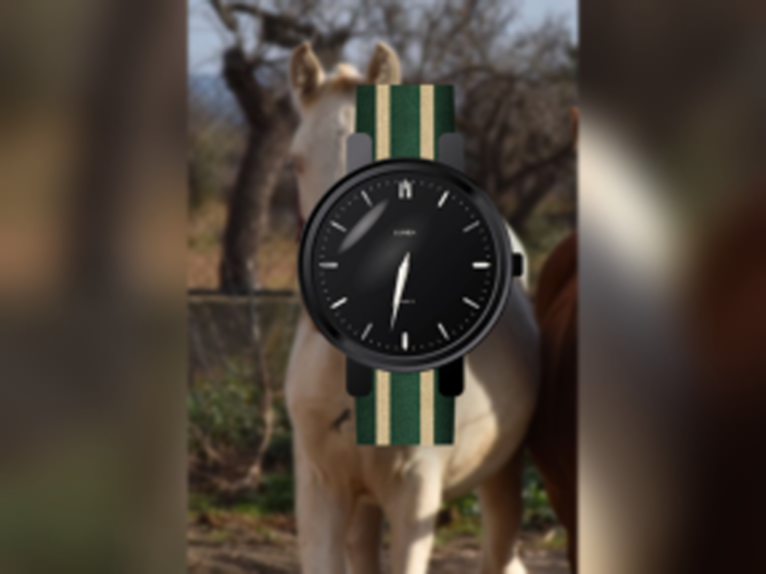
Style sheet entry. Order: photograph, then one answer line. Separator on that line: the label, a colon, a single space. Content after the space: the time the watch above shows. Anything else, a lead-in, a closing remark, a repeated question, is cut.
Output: 6:32
